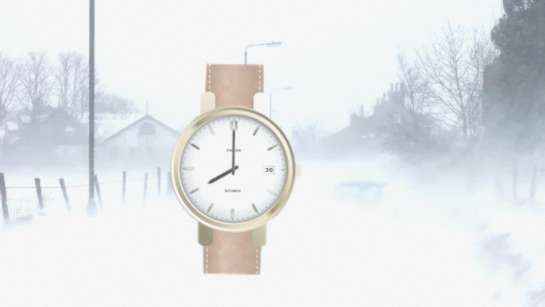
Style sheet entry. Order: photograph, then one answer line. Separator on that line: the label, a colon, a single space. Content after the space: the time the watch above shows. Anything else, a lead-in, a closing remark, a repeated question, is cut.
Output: 8:00
